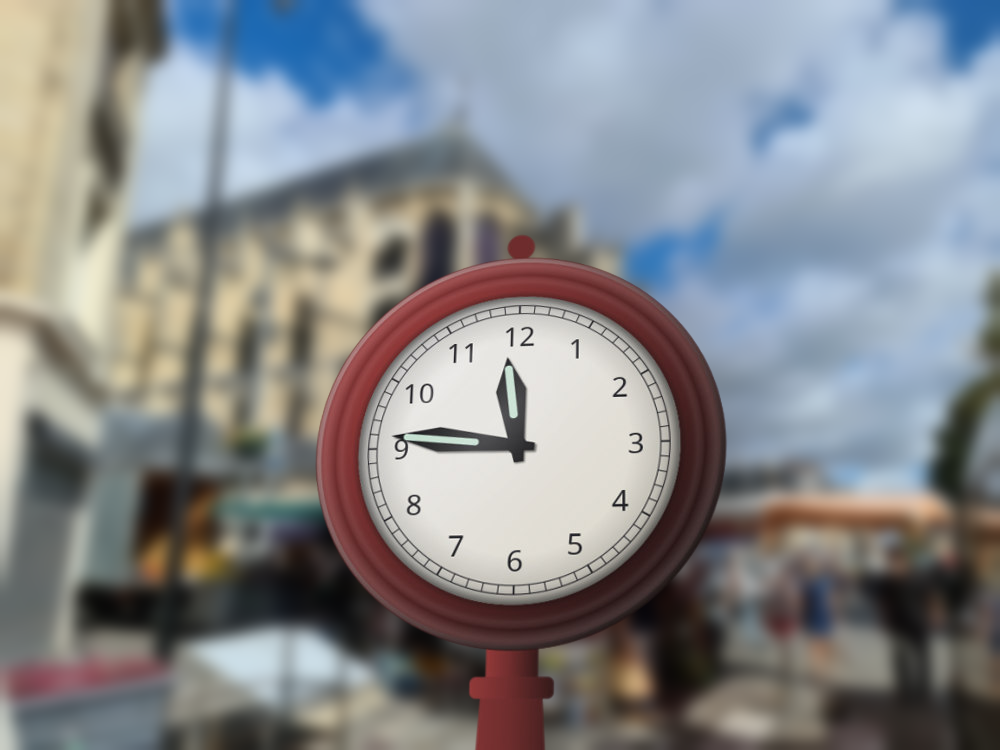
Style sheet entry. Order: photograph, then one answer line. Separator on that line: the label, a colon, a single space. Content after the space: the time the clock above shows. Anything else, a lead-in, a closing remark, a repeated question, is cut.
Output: 11:46
